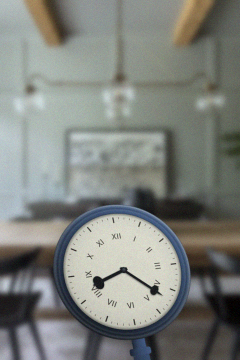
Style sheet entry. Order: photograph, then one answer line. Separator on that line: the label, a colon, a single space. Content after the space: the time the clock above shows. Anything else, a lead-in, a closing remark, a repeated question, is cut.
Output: 8:22
